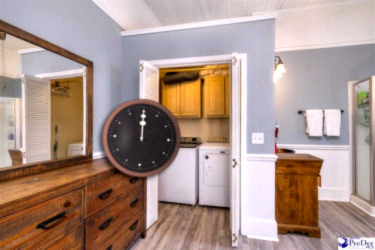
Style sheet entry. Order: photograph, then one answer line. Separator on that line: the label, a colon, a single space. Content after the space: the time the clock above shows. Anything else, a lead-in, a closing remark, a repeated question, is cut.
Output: 12:00
